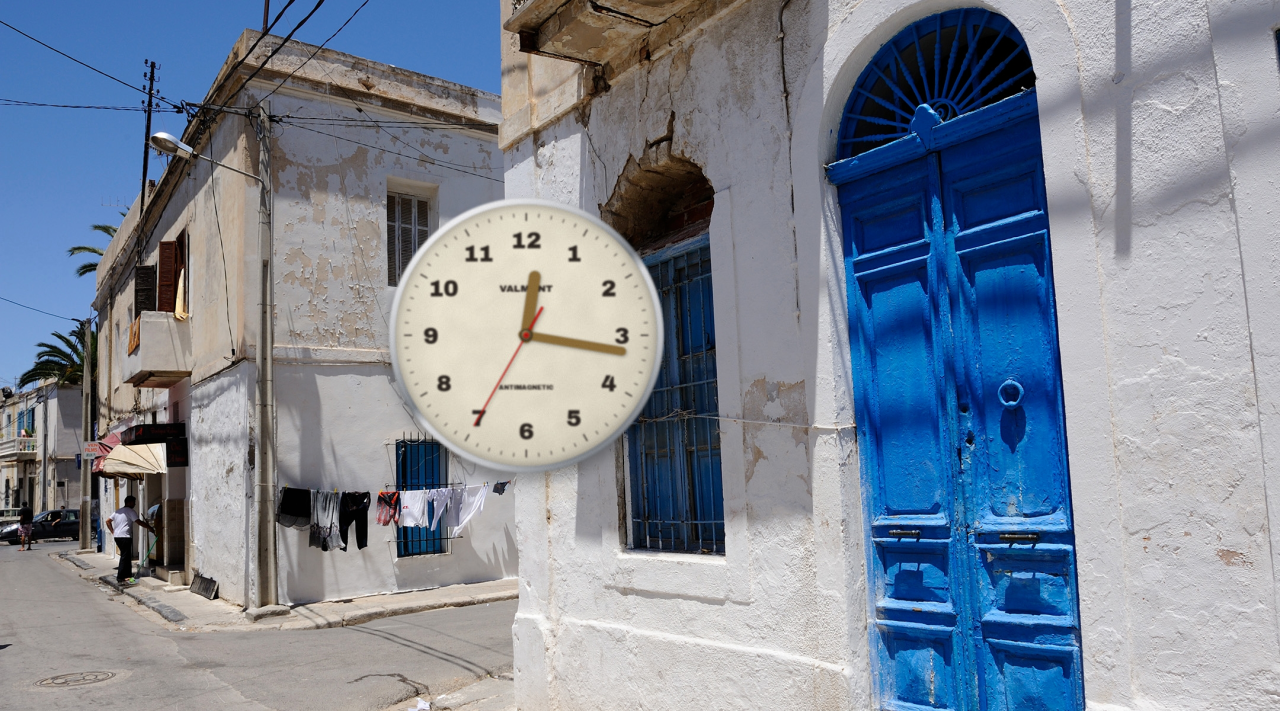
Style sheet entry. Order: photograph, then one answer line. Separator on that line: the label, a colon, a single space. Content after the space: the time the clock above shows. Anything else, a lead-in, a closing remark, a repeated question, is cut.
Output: 12:16:35
